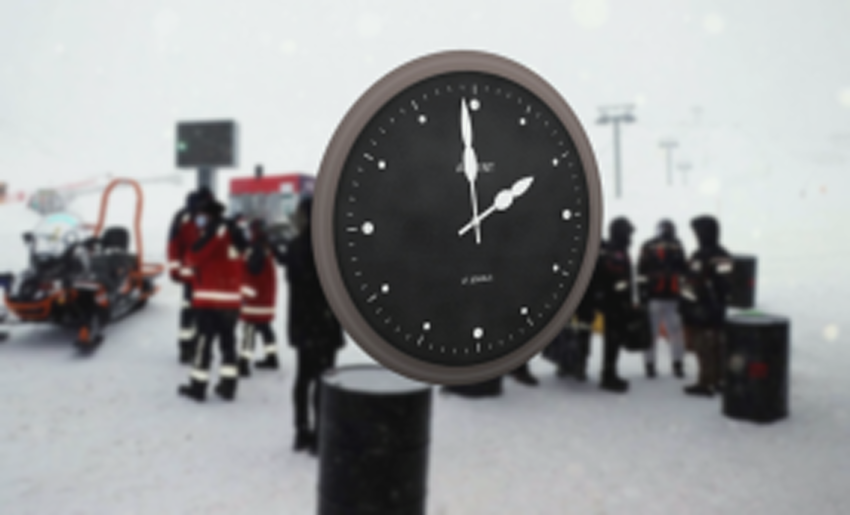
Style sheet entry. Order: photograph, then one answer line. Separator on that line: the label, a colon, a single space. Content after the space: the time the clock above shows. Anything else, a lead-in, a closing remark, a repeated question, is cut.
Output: 1:59
